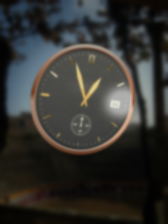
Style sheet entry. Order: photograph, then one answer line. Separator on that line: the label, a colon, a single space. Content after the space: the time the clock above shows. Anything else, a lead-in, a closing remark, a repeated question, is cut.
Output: 12:56
